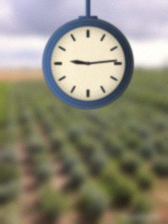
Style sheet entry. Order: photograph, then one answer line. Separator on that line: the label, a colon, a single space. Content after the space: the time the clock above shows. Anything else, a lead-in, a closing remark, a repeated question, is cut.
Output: 9:14
